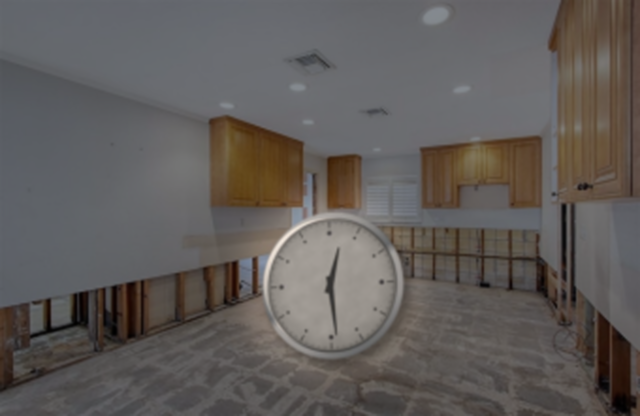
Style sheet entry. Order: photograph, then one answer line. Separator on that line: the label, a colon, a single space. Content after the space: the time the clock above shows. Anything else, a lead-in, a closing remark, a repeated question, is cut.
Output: 12:29
